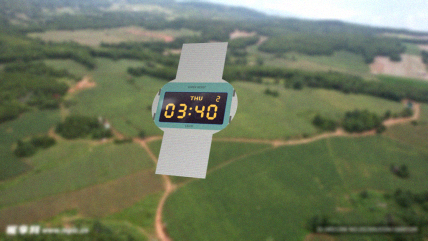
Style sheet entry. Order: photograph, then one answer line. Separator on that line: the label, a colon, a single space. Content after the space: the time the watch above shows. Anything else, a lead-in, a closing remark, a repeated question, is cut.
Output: 3:40
